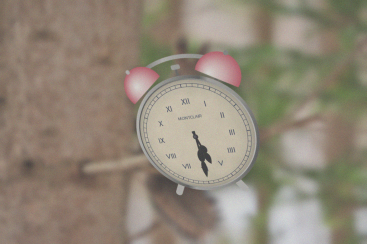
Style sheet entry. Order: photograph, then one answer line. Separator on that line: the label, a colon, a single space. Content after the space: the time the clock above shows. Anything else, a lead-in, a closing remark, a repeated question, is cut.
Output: 5:30
